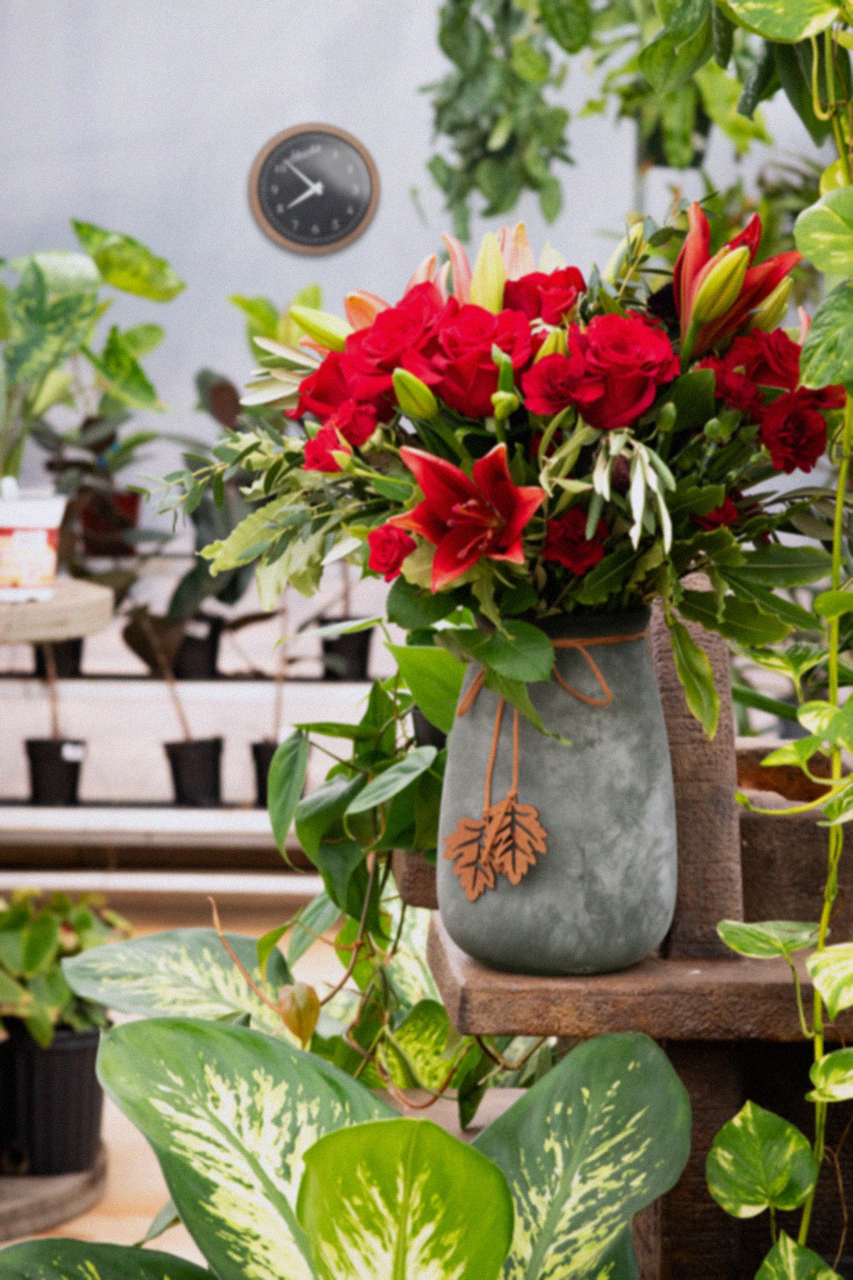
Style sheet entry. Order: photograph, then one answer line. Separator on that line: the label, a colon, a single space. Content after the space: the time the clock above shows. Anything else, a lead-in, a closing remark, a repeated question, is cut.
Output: 7:52
